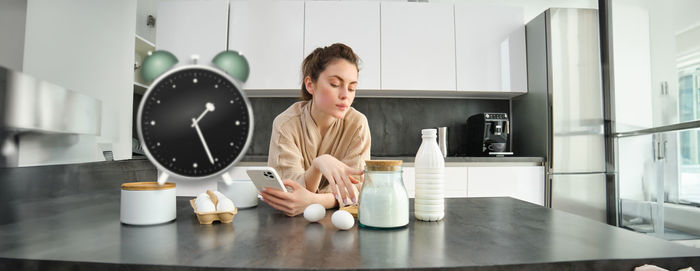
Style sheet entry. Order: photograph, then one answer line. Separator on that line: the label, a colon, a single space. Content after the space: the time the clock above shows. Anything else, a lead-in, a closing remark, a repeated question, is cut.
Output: 1:26
